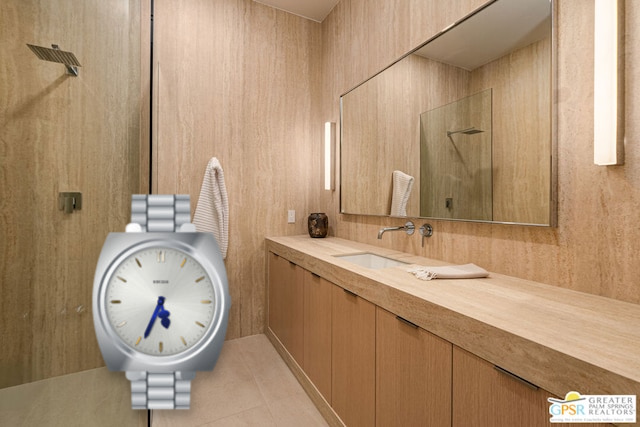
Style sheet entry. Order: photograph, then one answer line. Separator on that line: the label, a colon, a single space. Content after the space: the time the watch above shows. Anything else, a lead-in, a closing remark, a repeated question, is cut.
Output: 5:34
